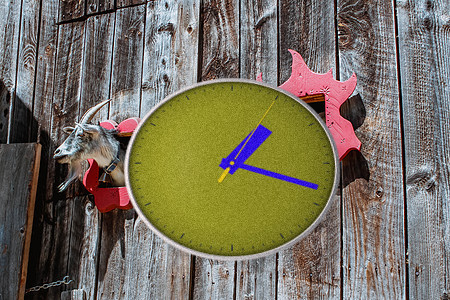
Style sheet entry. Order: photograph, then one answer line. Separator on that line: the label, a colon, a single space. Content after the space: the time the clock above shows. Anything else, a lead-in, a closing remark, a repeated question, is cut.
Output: 1:18:05
